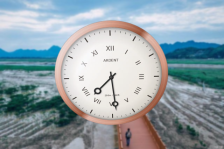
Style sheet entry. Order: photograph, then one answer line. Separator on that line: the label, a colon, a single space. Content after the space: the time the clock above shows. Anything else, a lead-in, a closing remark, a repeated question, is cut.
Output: 7:29
